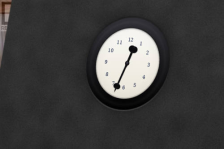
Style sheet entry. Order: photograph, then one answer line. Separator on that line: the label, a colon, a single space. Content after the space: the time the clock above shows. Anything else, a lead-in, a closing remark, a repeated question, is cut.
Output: 12:33
